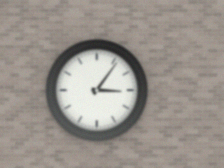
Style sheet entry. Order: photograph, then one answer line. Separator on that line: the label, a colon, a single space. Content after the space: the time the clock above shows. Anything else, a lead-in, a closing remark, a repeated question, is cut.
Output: 3:06
